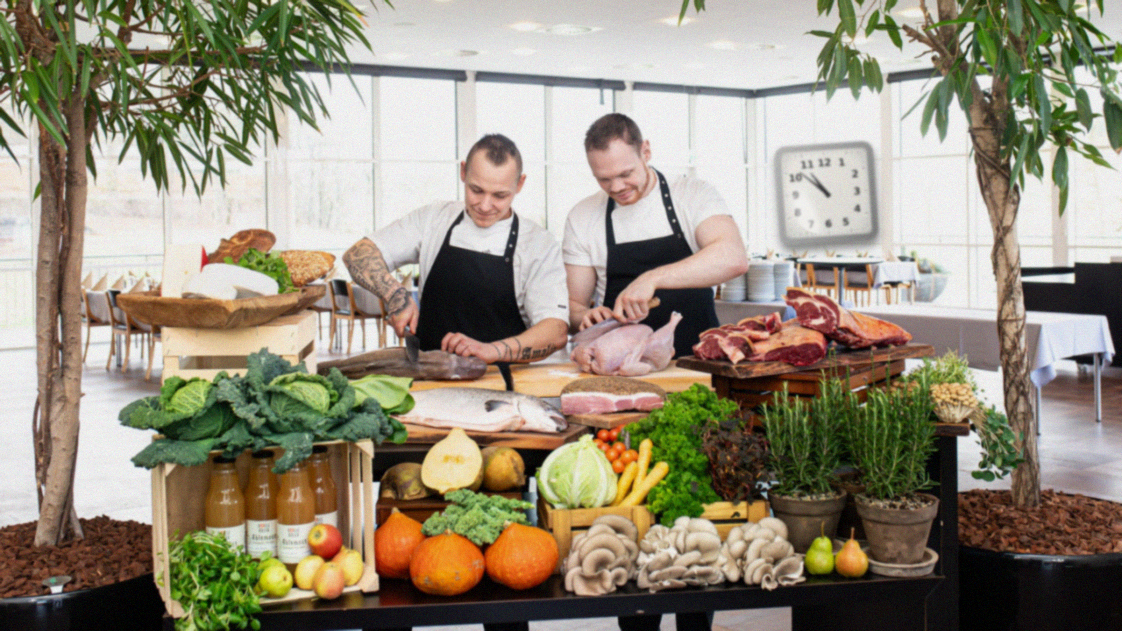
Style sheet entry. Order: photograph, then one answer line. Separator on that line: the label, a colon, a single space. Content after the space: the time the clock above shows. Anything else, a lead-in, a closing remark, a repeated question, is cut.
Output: 10:52
